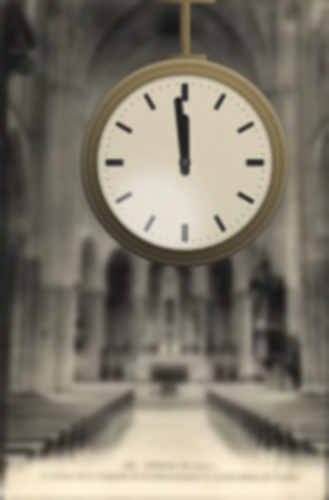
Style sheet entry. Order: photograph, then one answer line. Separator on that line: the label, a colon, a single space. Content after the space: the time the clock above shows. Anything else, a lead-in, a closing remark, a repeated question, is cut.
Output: 11:59
